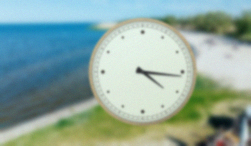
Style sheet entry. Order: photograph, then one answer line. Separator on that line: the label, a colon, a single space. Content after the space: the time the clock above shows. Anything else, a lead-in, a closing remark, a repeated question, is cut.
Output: 4:16
